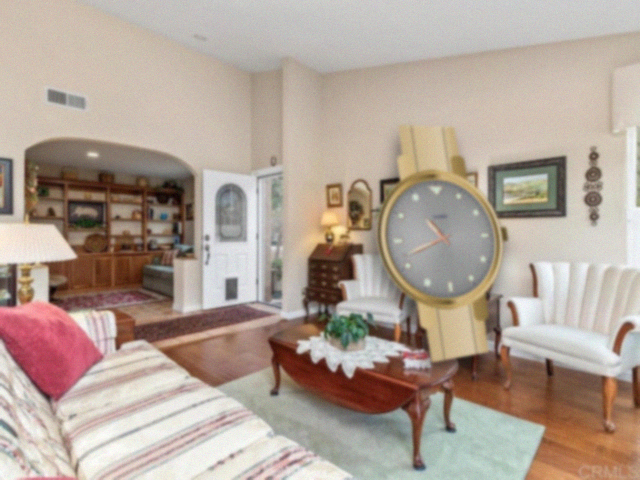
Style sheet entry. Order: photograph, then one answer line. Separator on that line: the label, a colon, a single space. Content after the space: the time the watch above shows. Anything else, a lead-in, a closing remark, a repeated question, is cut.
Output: 10:42
